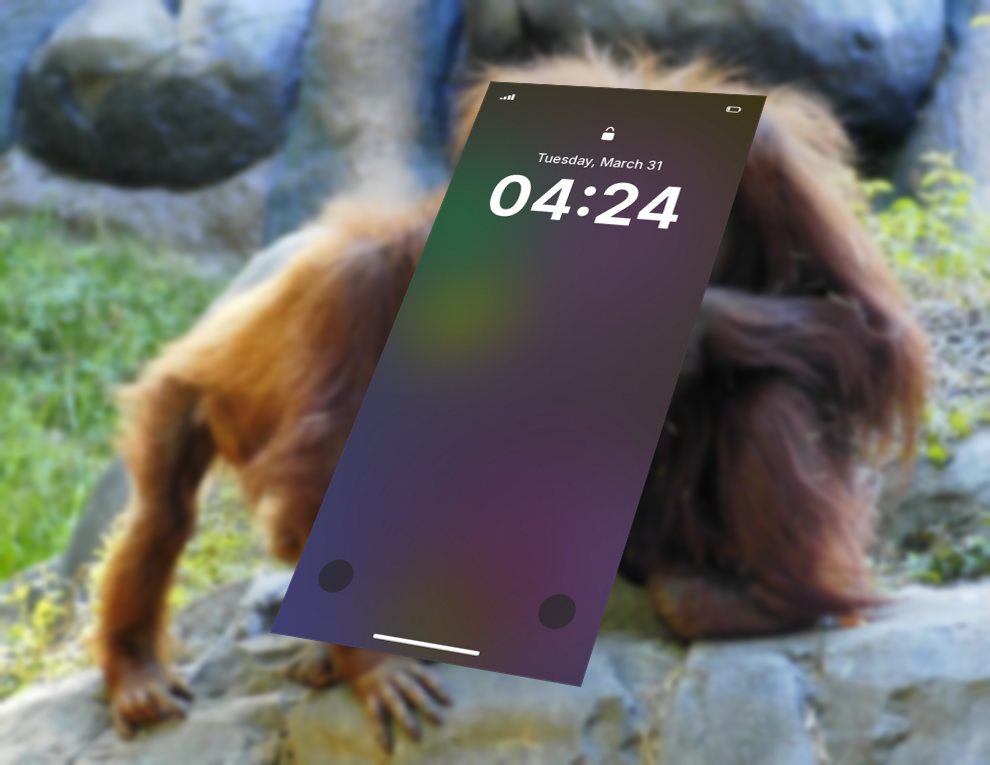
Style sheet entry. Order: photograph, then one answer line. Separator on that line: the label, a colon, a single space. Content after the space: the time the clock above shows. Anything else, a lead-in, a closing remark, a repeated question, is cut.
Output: 4:24
